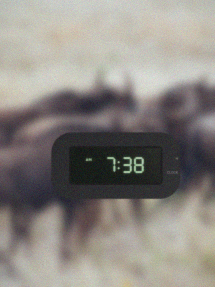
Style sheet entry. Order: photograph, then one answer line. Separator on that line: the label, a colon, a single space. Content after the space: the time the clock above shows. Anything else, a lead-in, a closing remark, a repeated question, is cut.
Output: 7:38
